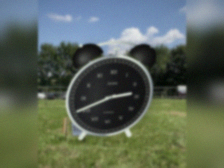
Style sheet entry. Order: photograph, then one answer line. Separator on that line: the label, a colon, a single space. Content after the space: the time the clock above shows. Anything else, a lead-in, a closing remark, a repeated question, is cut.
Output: 2:41
